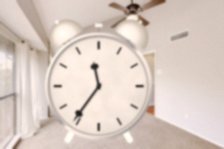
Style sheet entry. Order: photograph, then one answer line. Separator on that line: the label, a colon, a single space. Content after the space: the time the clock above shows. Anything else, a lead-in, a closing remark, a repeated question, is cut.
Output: 11:36
